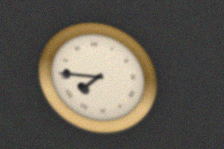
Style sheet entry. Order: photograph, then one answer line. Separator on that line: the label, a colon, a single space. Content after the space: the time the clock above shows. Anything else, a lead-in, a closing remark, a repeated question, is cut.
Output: 7:46
